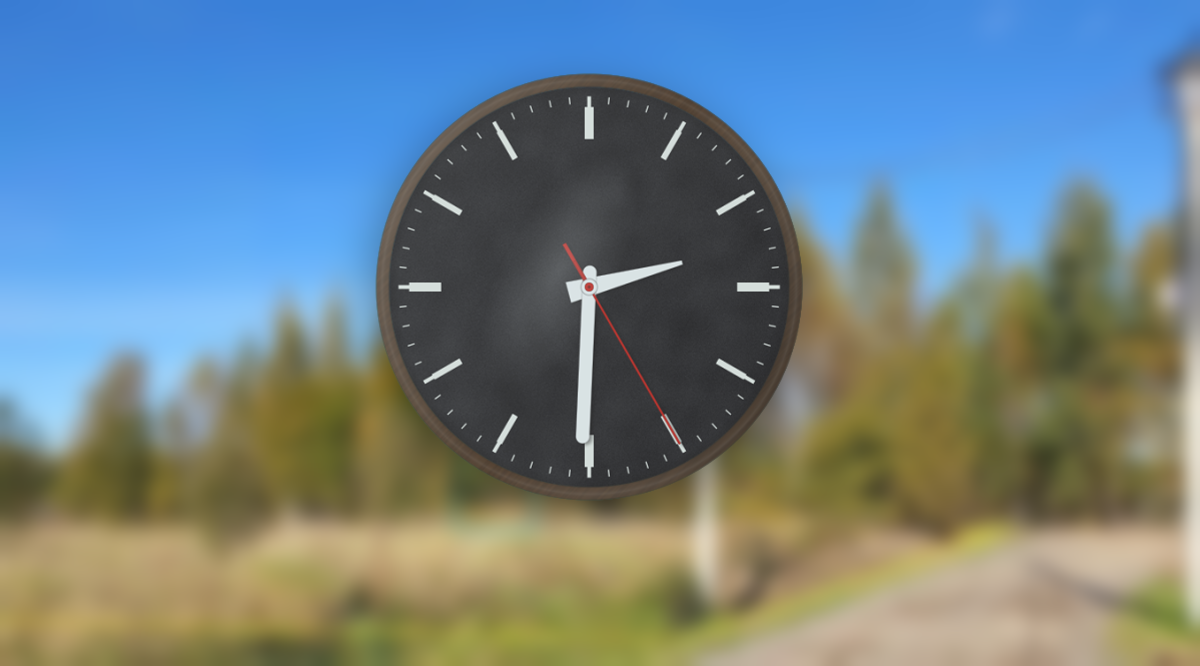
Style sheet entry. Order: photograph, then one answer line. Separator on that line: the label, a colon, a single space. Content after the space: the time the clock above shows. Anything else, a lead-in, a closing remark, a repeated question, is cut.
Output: 2:30:25
